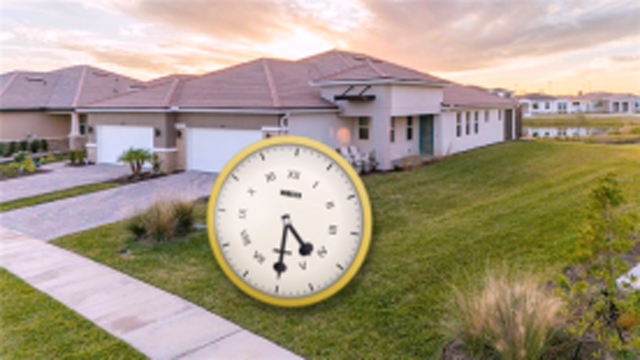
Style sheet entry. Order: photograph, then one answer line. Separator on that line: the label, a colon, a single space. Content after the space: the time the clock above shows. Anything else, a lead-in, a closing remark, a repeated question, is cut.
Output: 4:30
